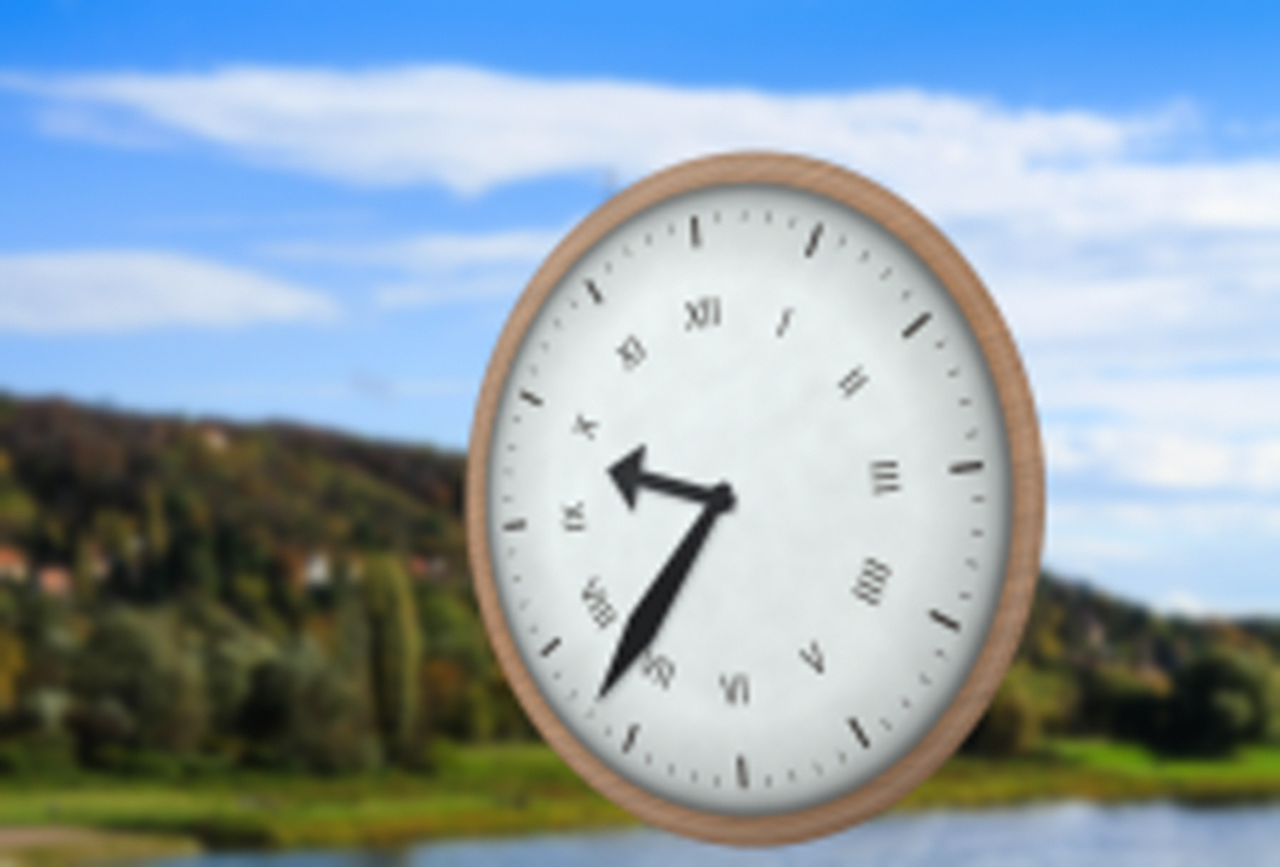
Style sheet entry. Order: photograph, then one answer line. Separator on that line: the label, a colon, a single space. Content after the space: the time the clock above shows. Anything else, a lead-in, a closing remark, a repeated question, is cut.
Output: 9:37
